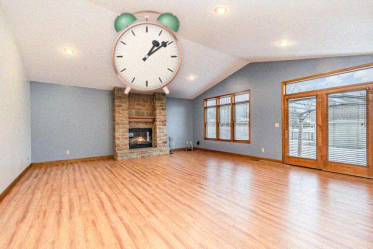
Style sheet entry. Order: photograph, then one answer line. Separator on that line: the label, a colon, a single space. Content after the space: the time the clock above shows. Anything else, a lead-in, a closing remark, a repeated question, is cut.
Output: 1:09
